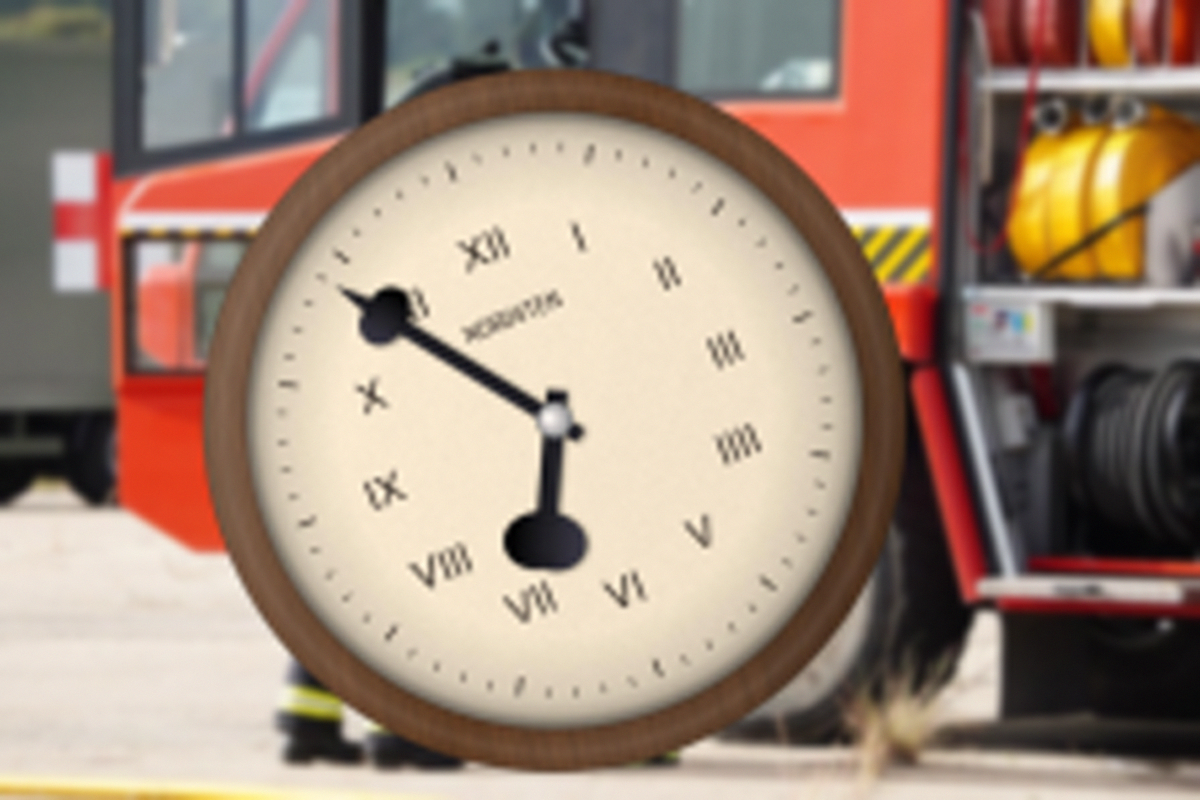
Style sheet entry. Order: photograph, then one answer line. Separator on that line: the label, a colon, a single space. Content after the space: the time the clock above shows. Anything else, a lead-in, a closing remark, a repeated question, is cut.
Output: 6:54
